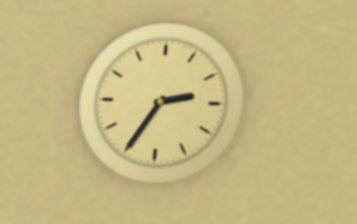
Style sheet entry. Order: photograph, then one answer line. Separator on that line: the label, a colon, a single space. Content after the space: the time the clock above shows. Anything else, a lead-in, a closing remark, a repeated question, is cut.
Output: 2:35
